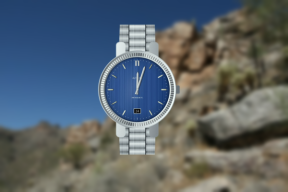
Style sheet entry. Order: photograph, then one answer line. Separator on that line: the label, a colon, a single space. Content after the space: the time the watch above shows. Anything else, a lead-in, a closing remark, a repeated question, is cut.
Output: 12:03
